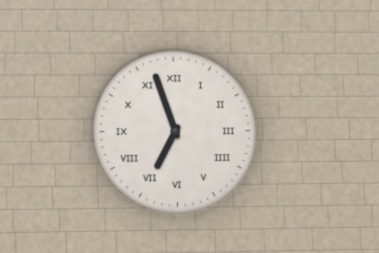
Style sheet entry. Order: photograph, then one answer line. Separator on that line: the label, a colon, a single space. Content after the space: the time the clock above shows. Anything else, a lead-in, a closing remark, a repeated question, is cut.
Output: 6:57
